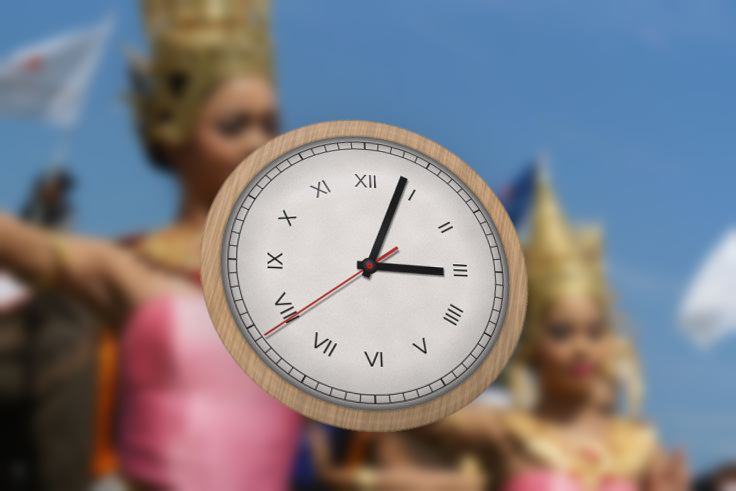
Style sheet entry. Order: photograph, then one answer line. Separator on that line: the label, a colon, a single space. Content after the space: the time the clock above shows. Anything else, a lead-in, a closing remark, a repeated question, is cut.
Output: 3:03:39
